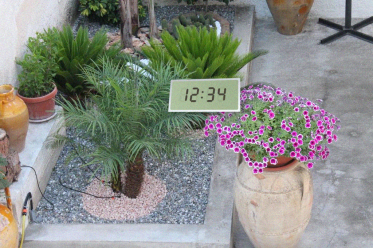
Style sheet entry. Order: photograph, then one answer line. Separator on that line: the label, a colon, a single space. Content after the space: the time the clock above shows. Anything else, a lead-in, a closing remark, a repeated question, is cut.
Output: 12:34
